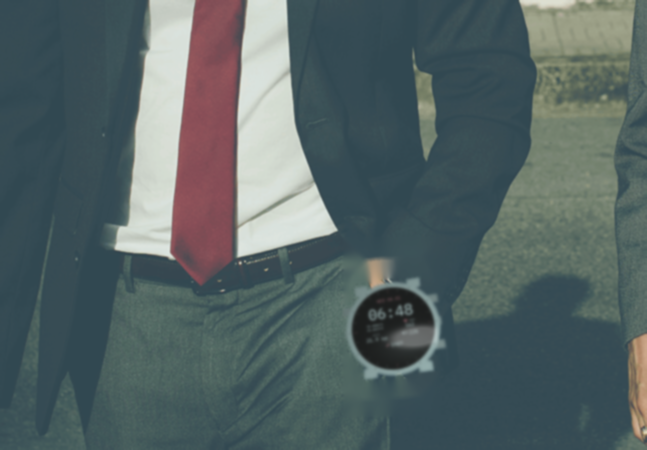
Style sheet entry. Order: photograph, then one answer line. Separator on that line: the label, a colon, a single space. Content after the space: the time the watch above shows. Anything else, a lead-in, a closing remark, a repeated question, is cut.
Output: 6:48
